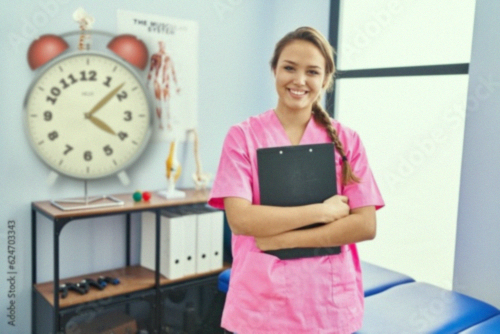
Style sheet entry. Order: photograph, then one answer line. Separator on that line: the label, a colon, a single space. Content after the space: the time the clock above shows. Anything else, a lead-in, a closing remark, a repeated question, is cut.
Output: 4:08
